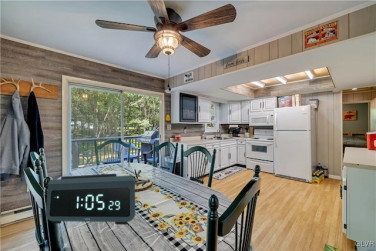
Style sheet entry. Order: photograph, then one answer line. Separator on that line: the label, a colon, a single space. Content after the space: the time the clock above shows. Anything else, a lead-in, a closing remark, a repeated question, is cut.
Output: 1:05:29
